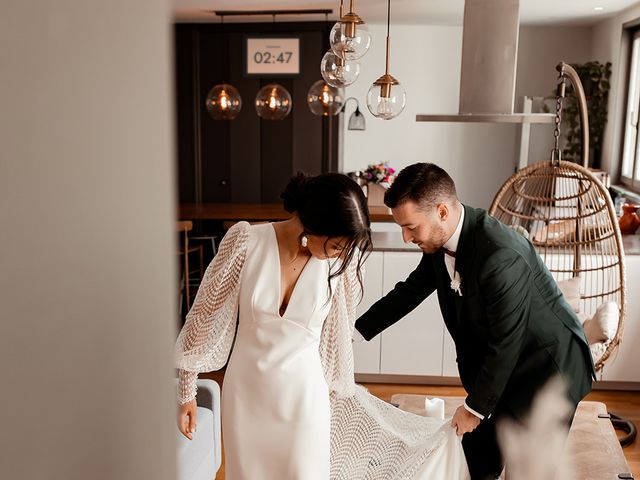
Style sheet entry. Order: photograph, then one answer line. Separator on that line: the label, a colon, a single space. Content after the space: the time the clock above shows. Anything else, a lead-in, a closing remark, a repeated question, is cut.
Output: 2:47
